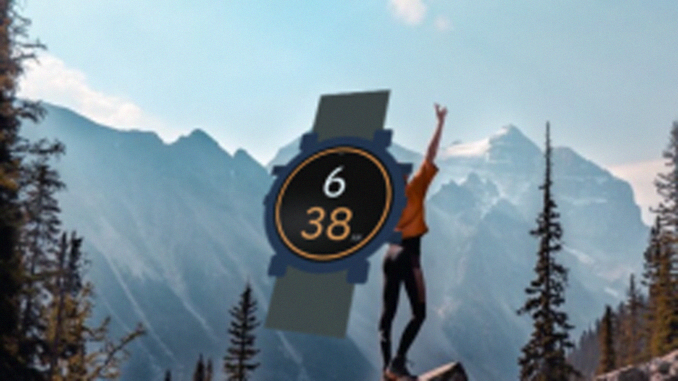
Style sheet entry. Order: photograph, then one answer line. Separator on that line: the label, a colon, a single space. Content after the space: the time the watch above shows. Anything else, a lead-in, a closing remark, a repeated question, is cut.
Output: 6:38
